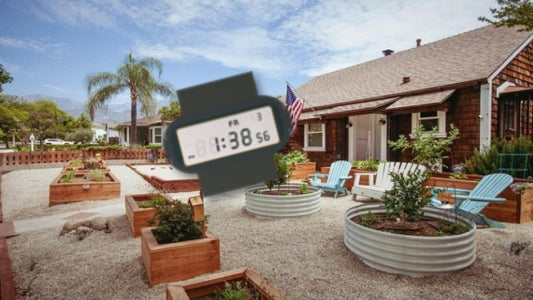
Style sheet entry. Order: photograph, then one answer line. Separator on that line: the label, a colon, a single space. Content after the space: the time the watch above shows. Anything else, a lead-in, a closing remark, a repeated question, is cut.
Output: 1:38:56
